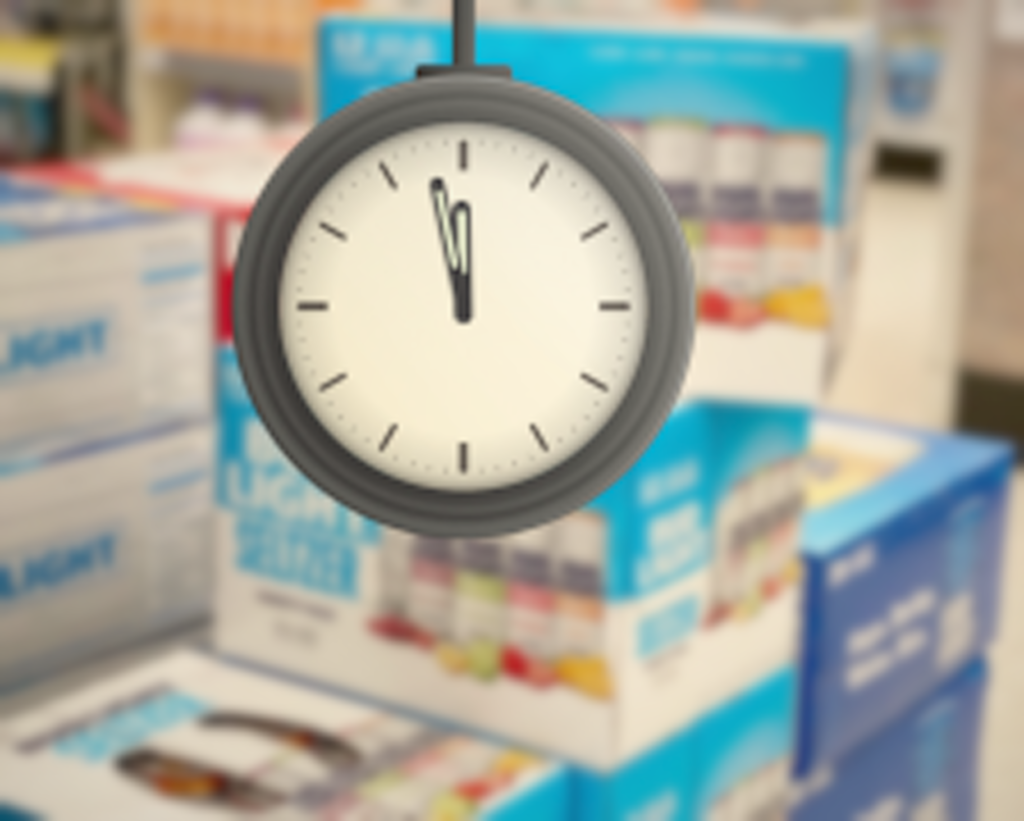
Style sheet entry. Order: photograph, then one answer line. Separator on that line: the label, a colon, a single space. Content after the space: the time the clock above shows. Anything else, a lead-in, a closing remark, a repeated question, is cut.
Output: 11:58
